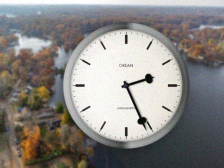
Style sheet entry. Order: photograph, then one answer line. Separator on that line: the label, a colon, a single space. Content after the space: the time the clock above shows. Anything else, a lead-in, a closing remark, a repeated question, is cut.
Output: 2:26
